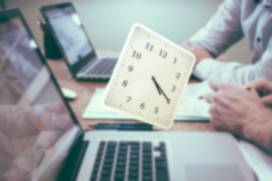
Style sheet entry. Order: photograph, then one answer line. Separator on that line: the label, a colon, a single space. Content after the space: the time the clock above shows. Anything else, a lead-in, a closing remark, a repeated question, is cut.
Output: 4:20
